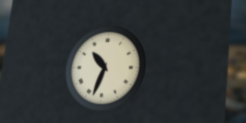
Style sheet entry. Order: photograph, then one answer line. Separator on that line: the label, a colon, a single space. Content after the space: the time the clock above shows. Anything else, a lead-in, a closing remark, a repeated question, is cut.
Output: 10:33
